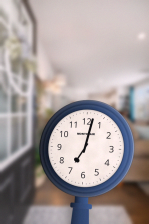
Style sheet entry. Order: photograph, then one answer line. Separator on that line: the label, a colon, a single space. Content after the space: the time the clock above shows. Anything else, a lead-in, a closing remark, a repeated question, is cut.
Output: 7:02
